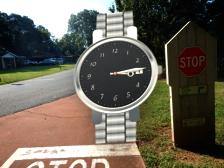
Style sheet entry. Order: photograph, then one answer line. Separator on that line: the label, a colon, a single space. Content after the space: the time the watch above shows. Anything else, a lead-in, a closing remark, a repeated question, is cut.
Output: 3:14
